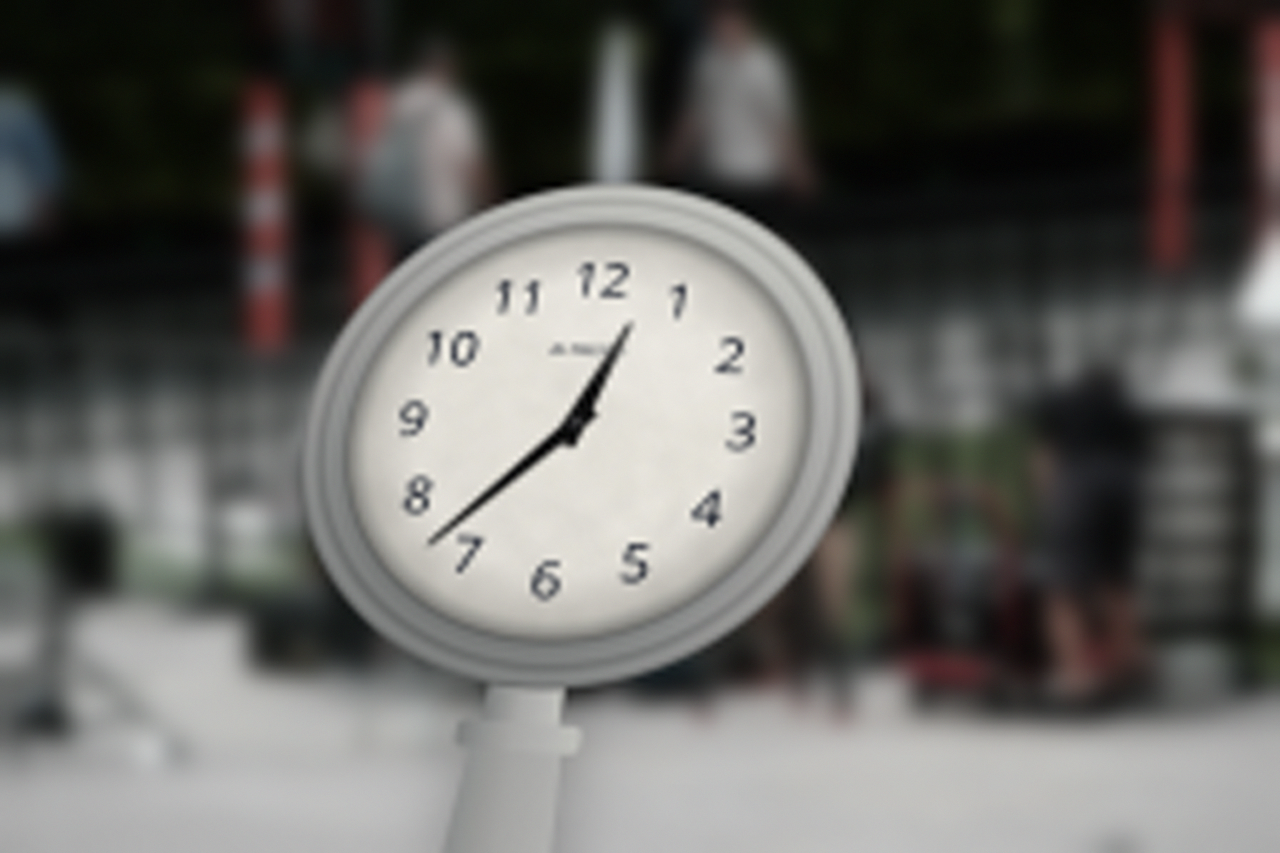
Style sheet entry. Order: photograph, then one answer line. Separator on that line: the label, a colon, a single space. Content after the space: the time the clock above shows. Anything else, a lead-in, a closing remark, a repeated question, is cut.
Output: 12:37
